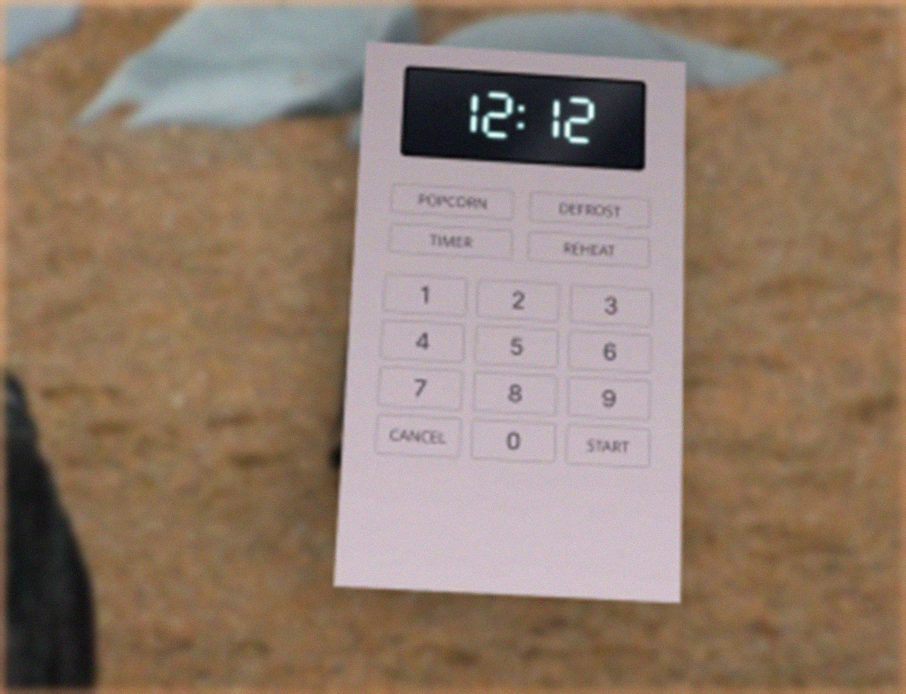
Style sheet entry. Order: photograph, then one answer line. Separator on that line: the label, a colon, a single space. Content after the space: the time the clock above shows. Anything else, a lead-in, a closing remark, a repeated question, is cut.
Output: 12:12
